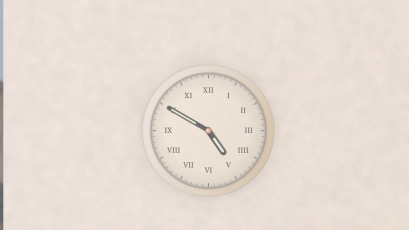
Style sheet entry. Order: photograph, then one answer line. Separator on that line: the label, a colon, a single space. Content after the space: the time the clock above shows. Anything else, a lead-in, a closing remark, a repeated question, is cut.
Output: 4:50
